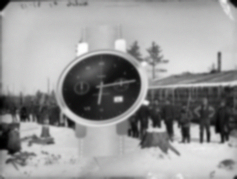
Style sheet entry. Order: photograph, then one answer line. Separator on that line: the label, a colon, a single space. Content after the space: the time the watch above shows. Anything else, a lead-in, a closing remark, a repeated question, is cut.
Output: 6:14
